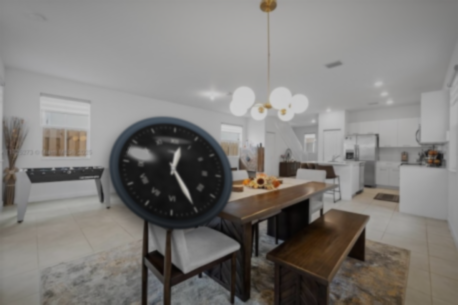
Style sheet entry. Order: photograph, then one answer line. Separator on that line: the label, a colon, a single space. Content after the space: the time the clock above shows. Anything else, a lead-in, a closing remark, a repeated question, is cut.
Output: 12:25
